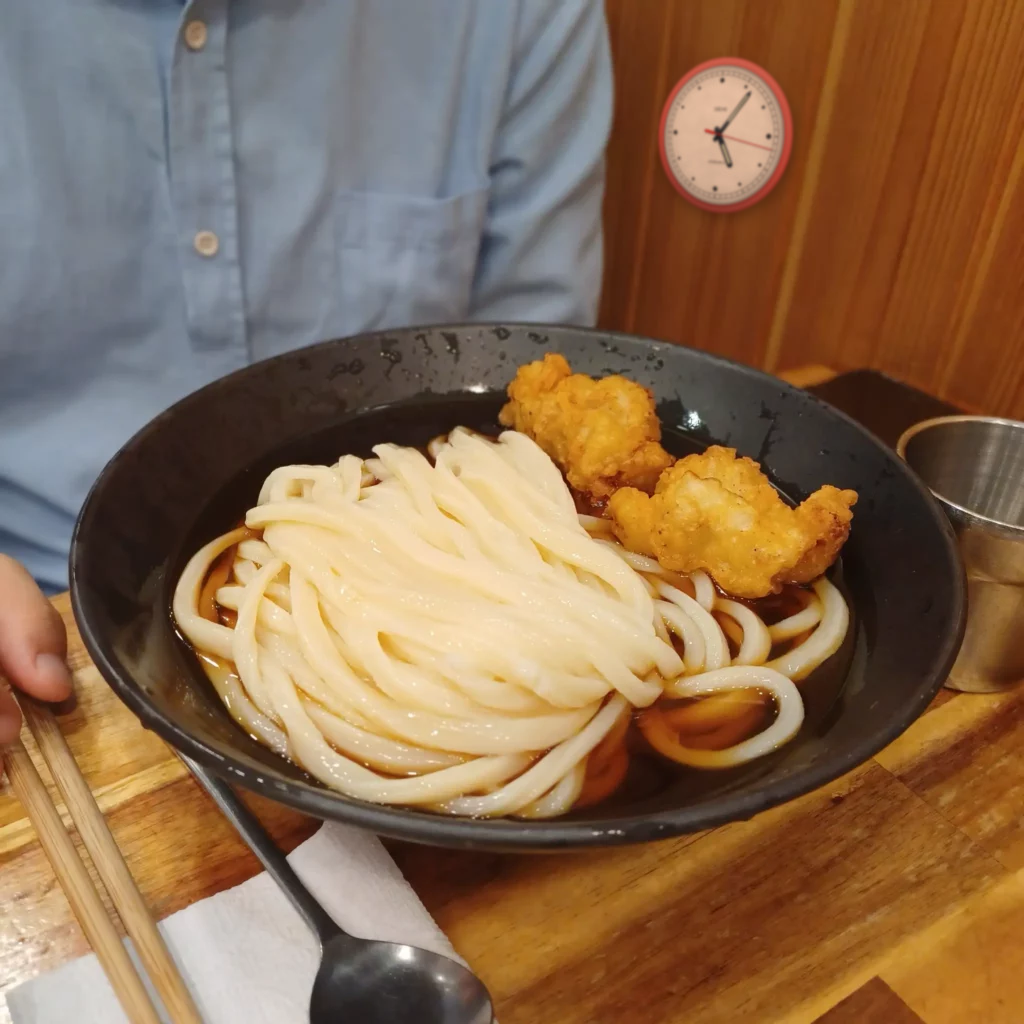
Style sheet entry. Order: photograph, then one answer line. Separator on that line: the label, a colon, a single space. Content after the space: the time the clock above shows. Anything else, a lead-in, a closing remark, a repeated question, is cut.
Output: 5:06:17
